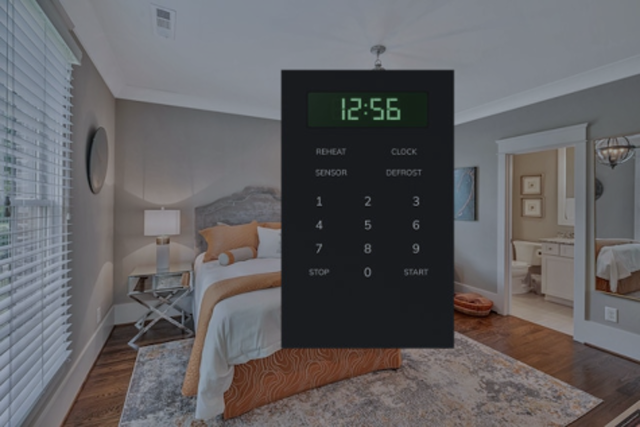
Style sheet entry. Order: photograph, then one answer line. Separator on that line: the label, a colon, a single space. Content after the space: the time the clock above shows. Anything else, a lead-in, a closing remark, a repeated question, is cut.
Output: 12:56
